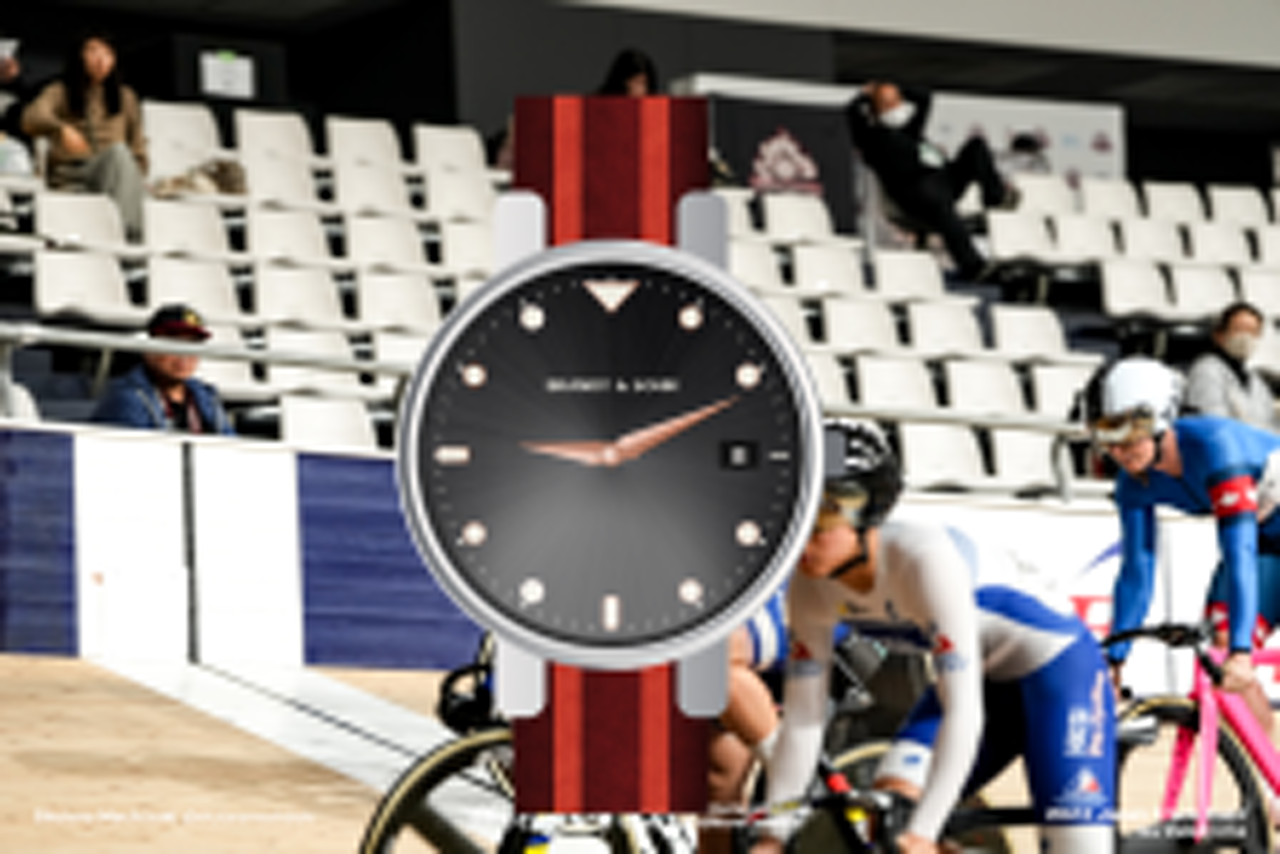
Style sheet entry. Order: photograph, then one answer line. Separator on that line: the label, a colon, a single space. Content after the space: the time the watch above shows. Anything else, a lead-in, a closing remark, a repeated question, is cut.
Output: 9:11
